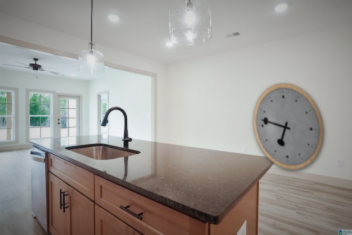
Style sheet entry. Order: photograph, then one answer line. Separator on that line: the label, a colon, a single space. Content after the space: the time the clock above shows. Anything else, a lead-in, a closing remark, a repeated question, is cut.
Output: 6:47
